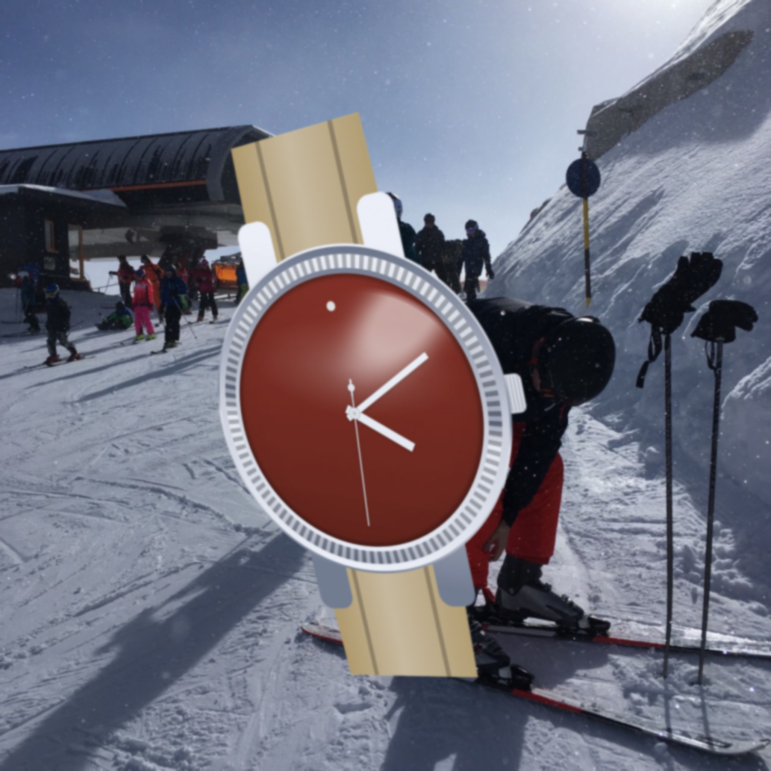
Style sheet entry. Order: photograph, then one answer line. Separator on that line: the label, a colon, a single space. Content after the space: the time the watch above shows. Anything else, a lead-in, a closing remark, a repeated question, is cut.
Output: 4:10:31
